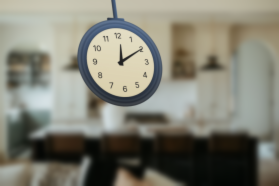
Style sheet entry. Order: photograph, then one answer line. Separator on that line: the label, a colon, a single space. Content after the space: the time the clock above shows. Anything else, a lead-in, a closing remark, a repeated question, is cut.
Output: 12:10
